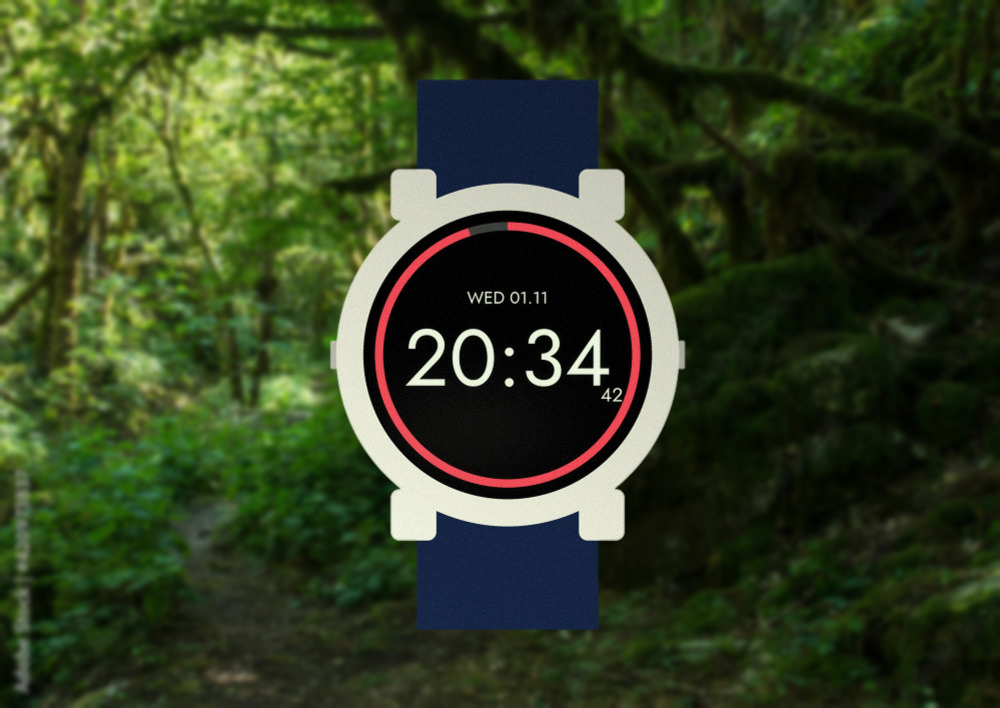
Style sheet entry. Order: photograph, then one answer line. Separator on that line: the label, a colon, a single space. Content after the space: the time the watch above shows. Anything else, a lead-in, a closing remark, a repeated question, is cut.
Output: 20:34:42
